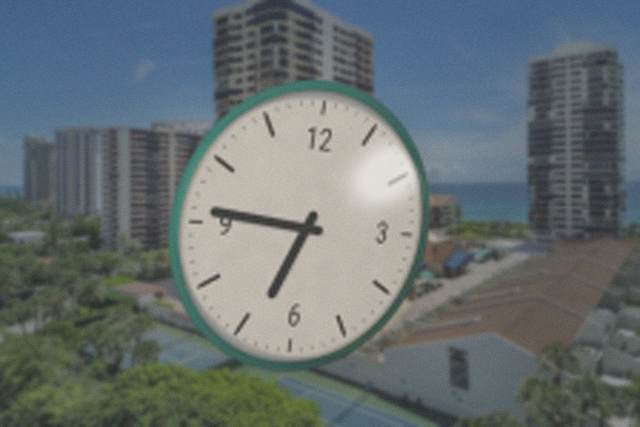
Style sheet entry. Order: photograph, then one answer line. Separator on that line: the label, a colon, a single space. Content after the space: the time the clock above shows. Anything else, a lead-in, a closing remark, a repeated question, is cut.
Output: 6:46
